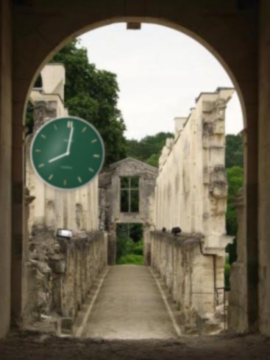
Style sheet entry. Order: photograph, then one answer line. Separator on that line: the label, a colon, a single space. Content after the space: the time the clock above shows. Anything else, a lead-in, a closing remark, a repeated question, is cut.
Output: 8:01
